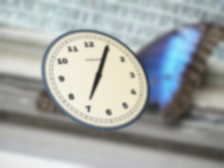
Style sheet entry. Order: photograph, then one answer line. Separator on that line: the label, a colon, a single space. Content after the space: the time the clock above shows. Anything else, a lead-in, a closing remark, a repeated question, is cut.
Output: 7:05
